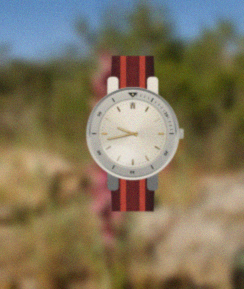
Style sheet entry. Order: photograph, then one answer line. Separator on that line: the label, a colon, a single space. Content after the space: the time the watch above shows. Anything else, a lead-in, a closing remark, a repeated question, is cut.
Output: 9:43
